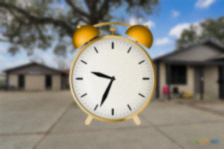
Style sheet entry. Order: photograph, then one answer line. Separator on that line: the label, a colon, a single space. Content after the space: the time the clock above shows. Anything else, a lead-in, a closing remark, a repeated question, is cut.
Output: 9:34
